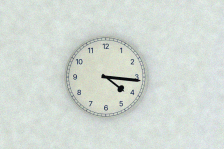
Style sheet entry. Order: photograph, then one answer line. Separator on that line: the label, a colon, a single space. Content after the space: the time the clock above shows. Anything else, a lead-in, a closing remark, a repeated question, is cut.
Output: 4:16
